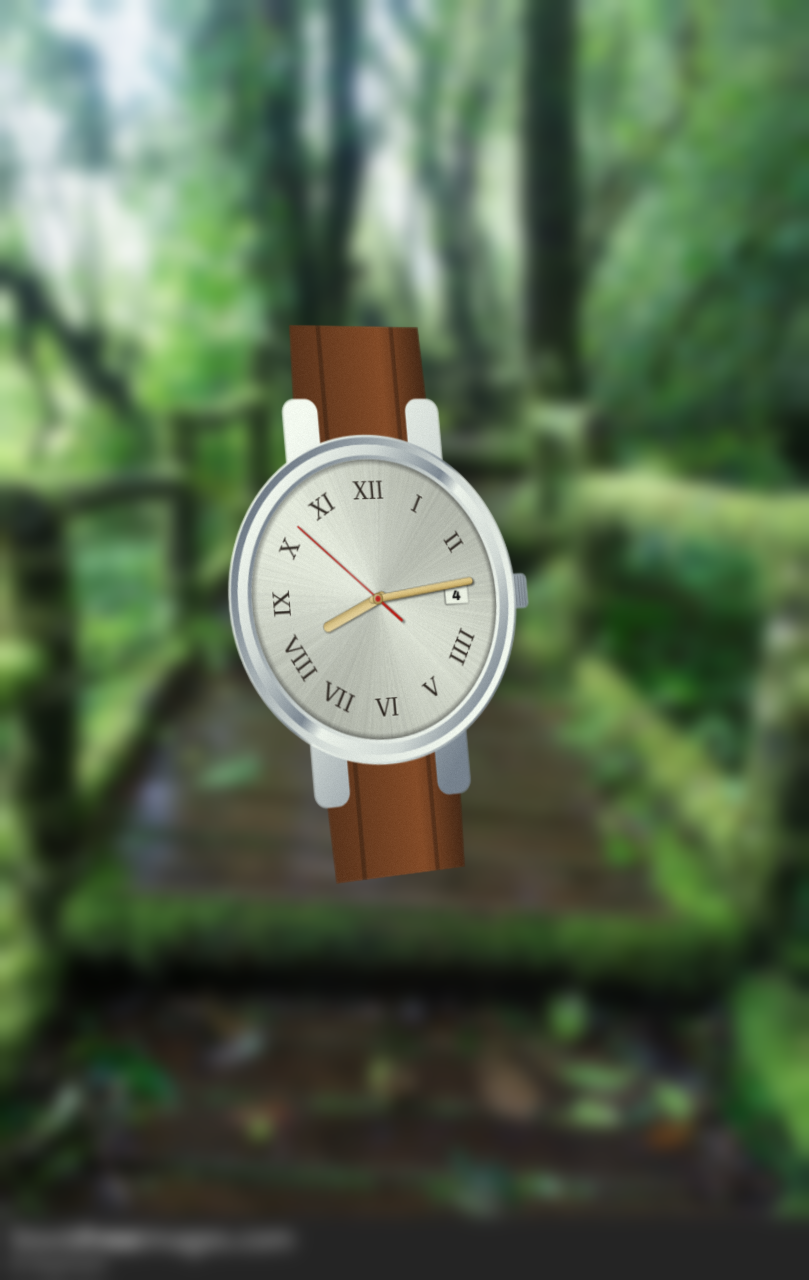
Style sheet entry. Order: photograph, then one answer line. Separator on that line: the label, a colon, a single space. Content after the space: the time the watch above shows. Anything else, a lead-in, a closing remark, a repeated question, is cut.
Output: 8:13:52
